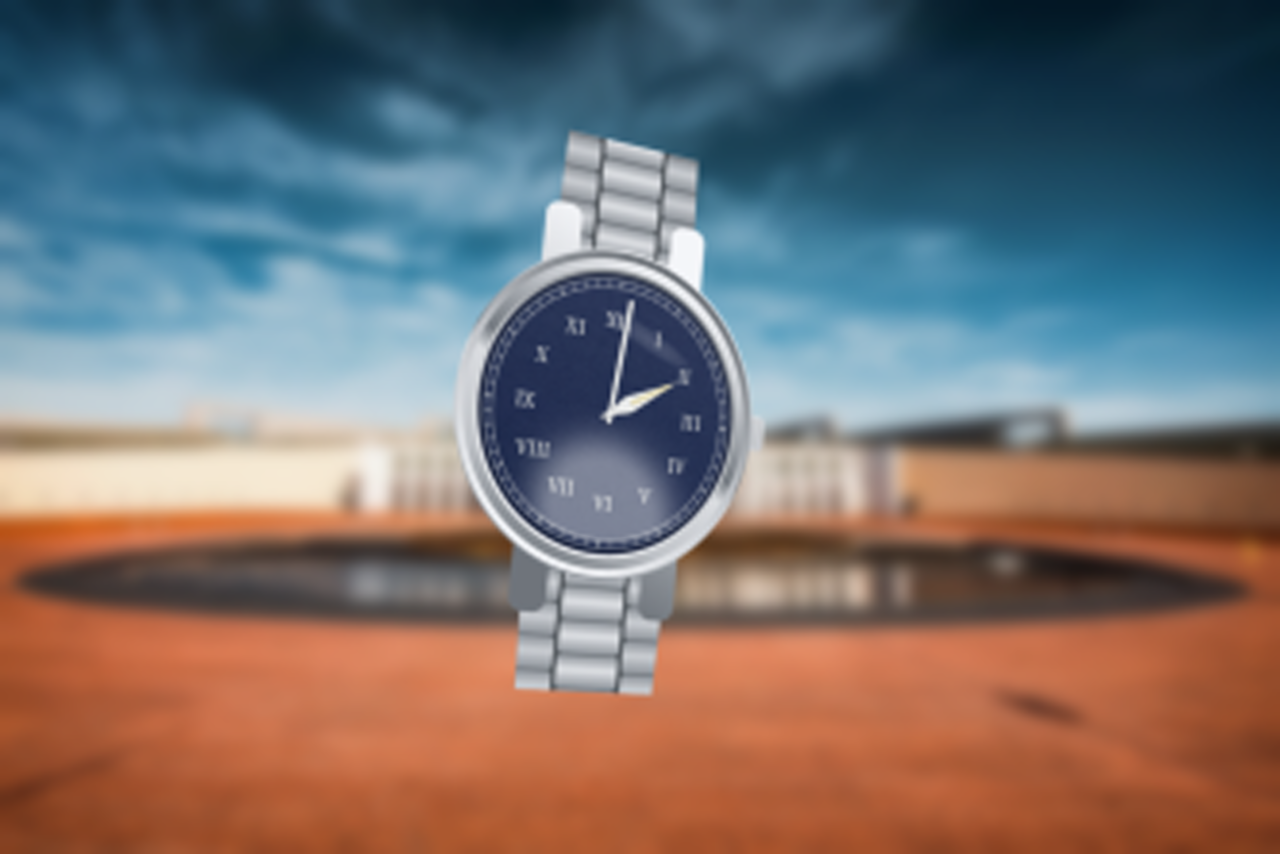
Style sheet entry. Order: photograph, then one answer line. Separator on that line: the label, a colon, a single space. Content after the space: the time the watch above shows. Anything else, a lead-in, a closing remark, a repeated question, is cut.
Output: 2:01
